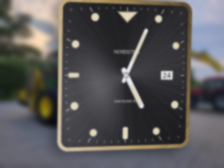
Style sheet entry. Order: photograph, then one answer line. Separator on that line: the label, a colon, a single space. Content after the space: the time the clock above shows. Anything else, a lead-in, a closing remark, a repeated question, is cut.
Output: 5:04
